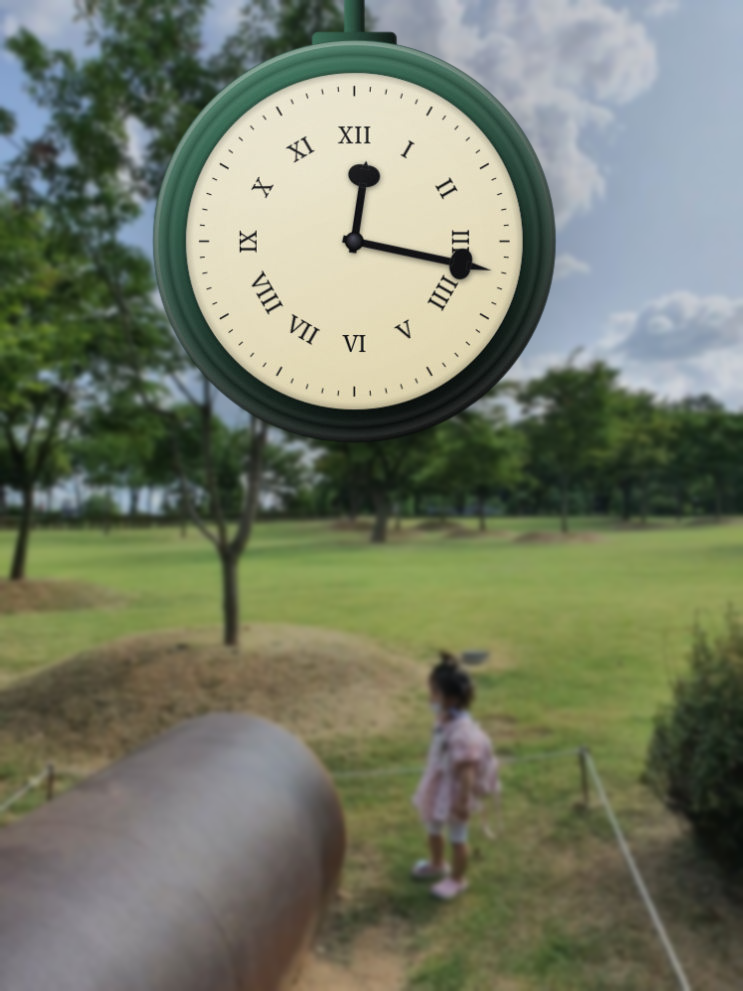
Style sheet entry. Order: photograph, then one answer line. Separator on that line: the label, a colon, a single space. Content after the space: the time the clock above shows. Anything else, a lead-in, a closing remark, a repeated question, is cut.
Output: 12:17
